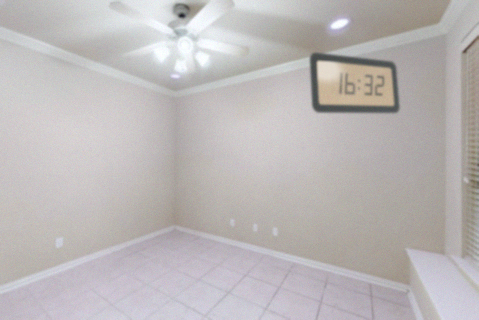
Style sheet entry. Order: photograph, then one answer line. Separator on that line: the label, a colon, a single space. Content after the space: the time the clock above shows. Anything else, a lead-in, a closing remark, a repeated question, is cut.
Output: 16:32
